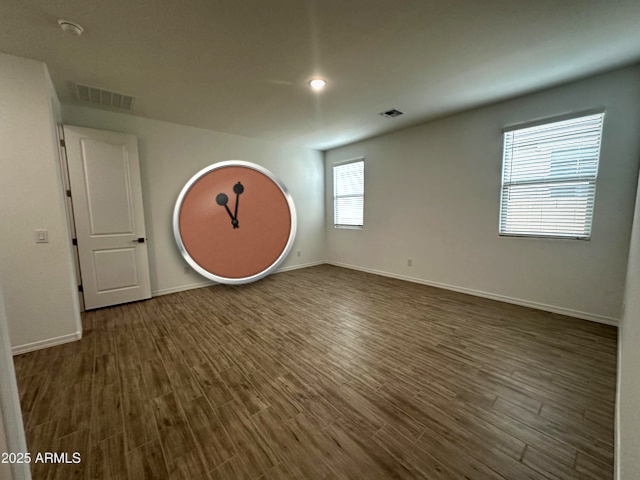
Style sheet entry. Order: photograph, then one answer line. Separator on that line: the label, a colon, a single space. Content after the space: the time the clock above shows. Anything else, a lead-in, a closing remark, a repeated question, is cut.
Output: 11:01
